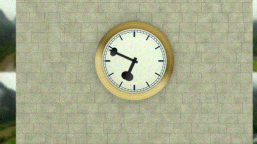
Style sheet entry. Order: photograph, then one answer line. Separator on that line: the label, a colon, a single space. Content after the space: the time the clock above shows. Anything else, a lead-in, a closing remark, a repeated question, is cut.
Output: 6:49
